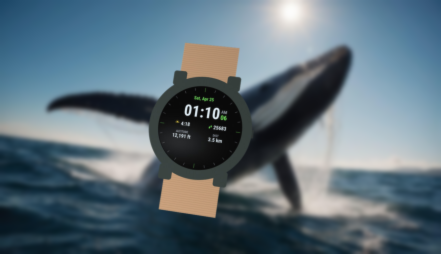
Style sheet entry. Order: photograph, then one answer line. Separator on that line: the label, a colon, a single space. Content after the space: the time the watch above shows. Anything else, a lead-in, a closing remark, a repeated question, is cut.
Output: 1:10
